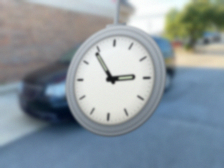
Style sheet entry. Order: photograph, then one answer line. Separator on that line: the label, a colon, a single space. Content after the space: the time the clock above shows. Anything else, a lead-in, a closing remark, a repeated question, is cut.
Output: 2:54
